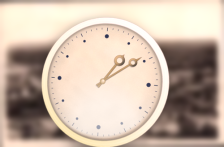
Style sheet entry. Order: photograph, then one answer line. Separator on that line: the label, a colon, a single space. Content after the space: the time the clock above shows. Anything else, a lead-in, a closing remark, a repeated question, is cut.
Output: 1:09
